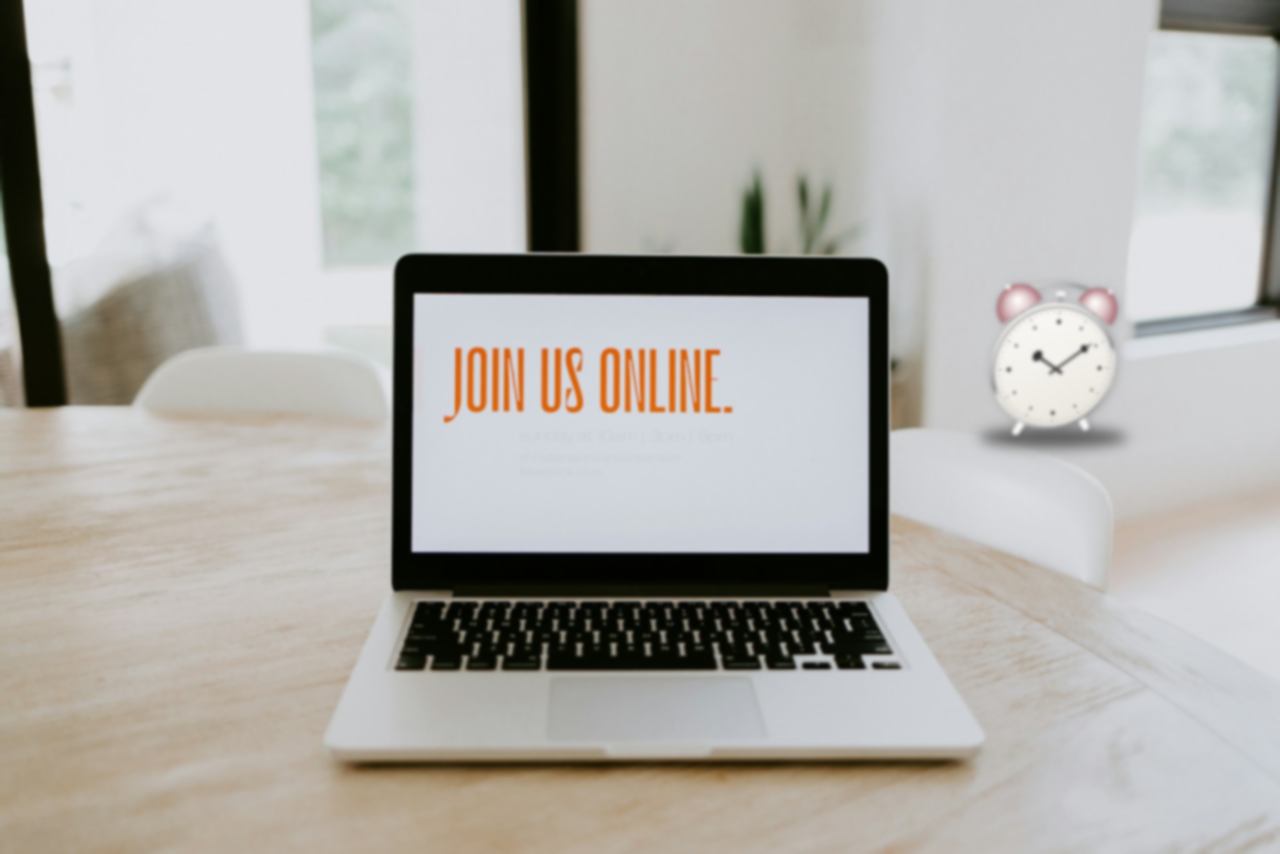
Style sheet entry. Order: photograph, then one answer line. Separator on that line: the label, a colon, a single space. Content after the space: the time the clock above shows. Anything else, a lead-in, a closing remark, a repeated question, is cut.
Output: 10:09
